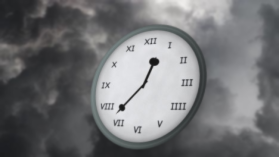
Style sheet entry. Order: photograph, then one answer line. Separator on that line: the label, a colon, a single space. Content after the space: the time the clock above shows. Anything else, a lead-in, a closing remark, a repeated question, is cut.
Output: 12:37
